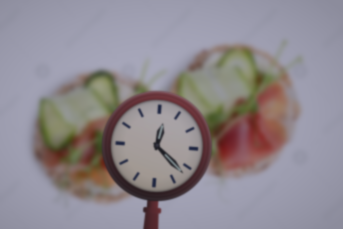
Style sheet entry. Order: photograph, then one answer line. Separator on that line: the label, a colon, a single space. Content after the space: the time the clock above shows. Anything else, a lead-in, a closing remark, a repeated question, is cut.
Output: 12:22
